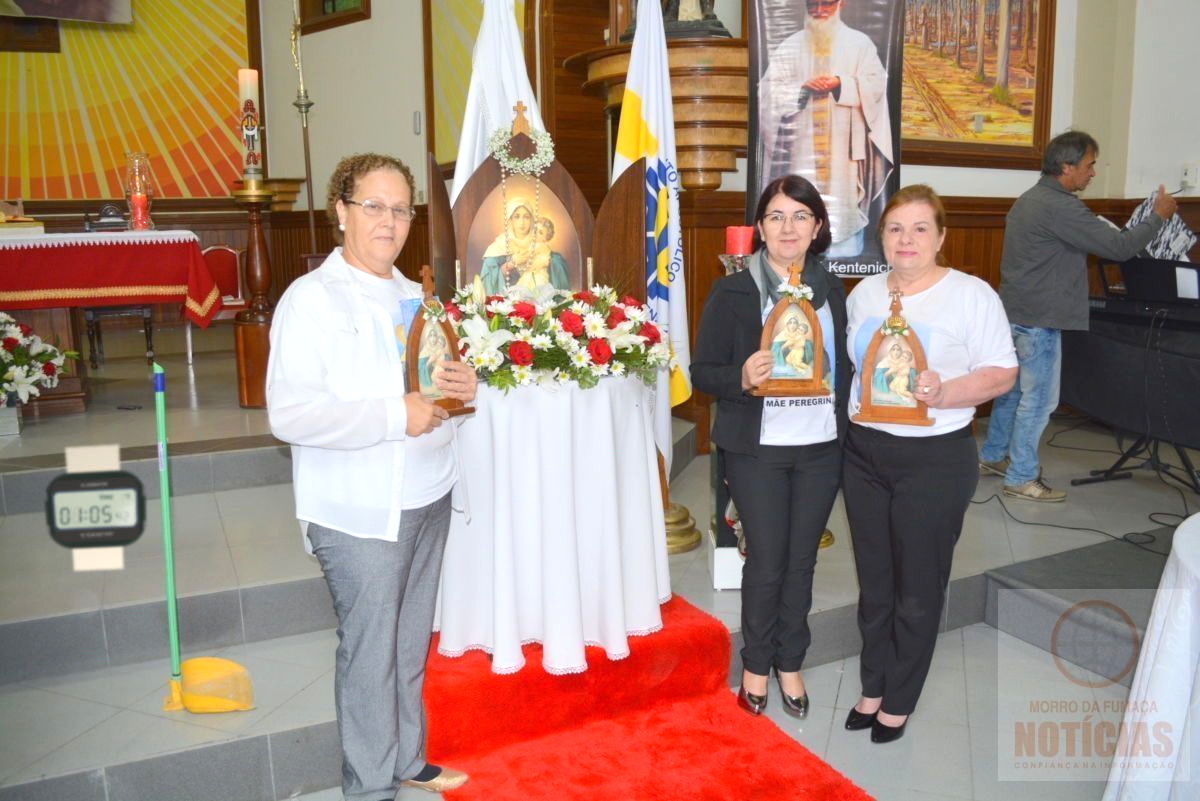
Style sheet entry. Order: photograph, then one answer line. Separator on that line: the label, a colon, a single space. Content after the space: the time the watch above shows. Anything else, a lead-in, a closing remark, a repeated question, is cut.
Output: 1:05
